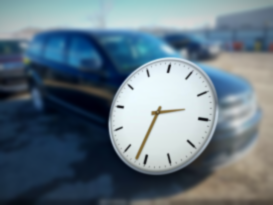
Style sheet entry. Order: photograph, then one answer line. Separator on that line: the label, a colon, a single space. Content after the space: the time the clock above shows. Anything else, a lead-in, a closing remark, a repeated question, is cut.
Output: 2:32
